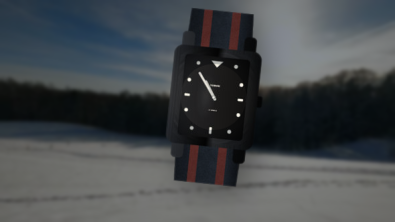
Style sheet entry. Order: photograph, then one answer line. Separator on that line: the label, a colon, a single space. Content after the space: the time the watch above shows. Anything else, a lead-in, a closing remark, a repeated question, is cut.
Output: 10:54
